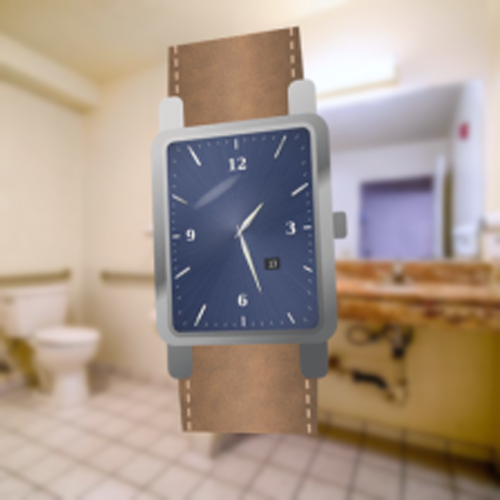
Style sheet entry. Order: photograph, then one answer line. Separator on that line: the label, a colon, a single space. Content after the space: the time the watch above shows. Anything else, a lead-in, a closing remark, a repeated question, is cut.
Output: 1:27
